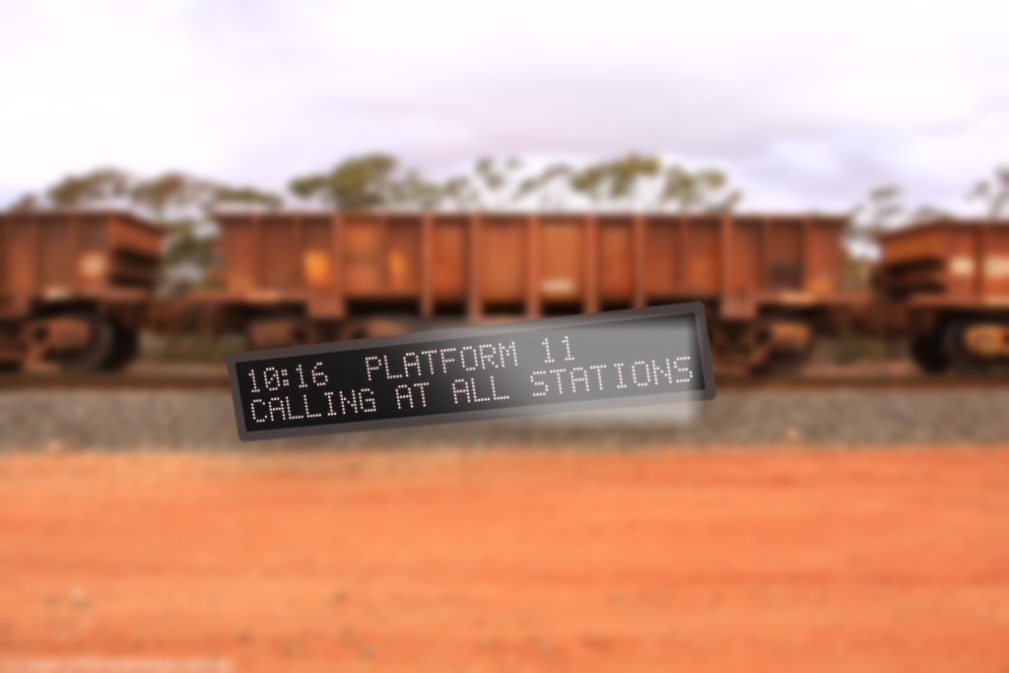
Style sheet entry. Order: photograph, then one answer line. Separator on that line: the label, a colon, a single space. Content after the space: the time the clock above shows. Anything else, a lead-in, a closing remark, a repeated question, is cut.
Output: 10:16
